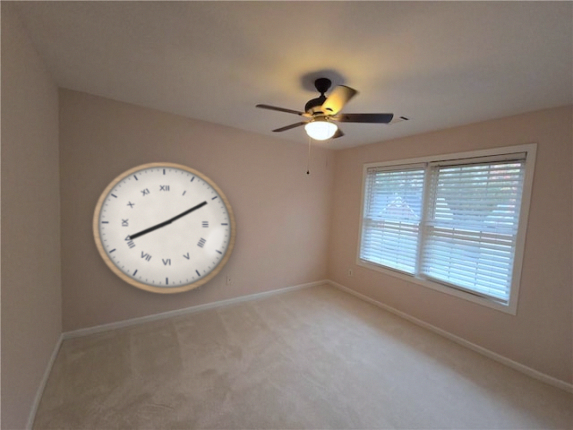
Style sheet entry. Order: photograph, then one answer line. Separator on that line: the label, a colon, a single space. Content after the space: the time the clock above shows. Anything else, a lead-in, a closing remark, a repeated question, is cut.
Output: 8:10
